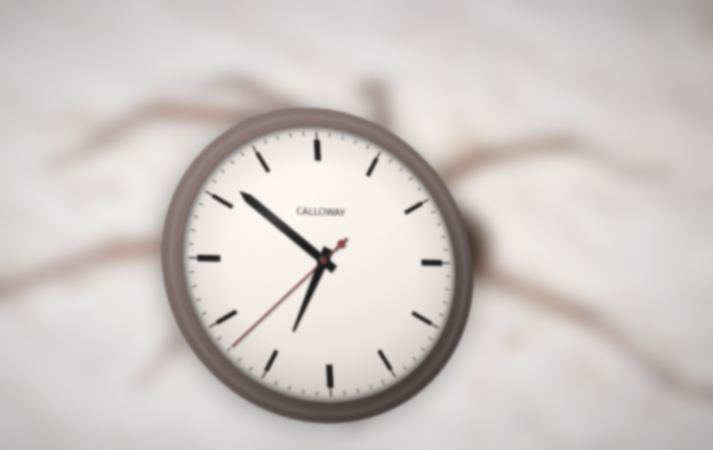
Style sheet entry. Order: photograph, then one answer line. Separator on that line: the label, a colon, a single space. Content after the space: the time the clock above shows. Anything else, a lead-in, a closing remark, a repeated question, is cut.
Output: 6:51:38
